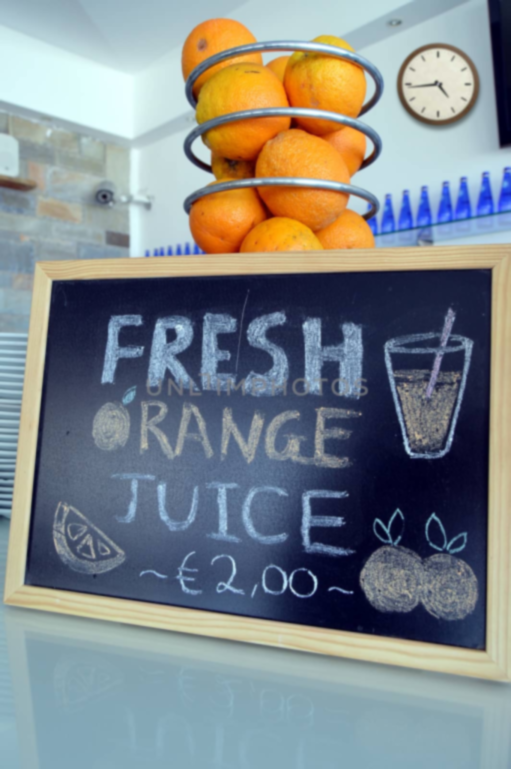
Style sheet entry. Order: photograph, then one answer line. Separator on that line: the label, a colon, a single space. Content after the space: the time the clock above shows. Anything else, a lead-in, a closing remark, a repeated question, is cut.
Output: 4:44
